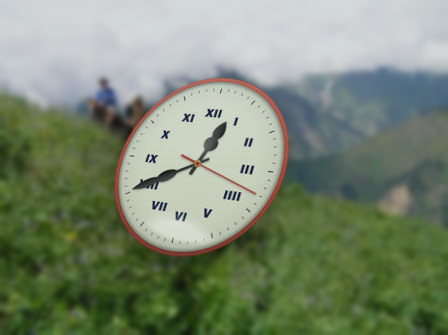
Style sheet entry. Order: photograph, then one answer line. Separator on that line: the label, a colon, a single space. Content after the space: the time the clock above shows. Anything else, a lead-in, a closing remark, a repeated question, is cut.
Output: 12:40:18
